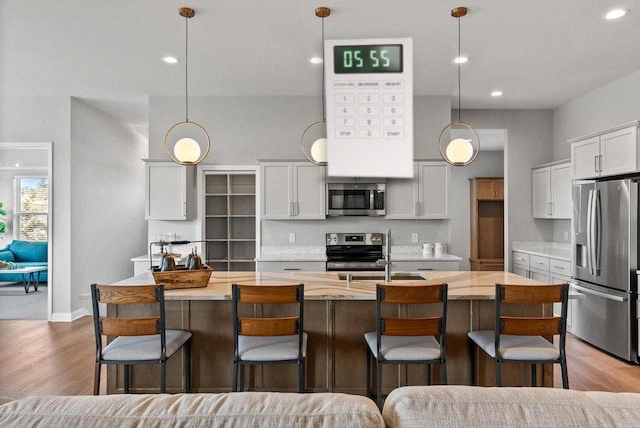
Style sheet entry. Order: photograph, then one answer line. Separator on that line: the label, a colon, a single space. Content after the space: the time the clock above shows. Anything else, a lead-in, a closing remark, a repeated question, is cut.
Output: 5:55
